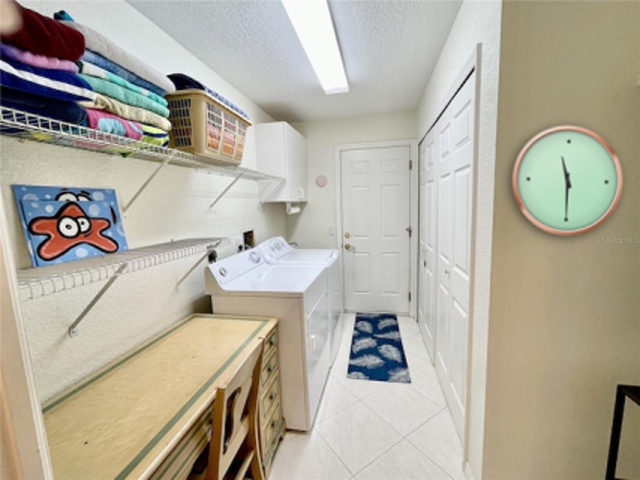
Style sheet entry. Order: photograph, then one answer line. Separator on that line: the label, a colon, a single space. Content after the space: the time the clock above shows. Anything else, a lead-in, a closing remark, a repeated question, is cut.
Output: 11:30
